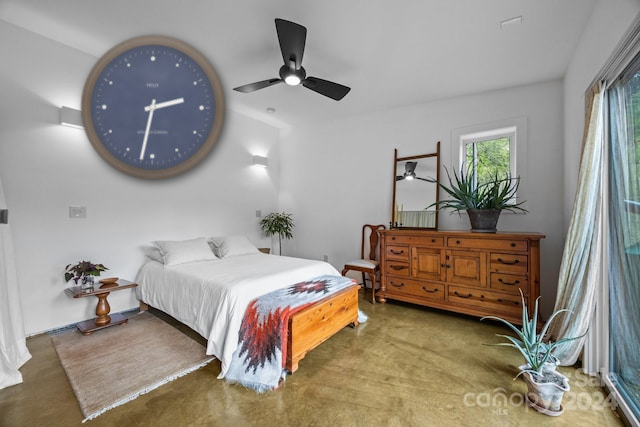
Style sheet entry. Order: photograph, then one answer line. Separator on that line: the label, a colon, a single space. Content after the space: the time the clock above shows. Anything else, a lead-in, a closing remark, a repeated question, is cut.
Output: 2:32
